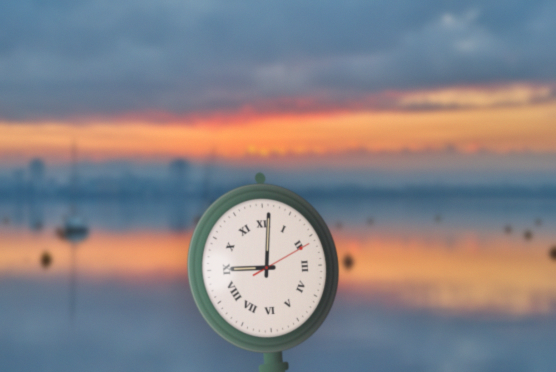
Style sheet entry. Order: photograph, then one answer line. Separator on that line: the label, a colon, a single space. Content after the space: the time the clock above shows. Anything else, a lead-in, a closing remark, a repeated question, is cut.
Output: 9:01:11
